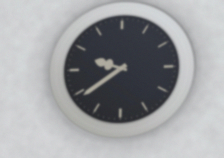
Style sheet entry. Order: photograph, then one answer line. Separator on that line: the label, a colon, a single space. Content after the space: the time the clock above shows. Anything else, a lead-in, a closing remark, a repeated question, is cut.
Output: 9:39
